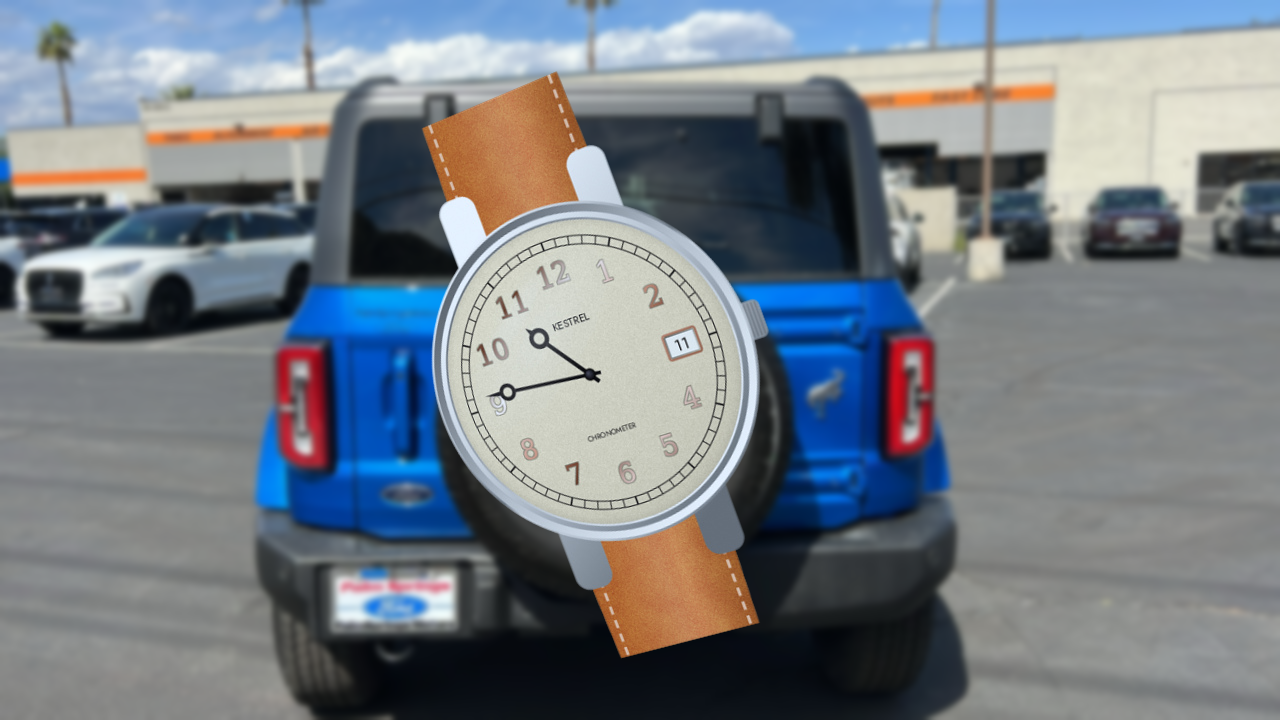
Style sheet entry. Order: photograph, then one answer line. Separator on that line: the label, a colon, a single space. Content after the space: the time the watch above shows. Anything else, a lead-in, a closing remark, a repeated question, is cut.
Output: 10:46
